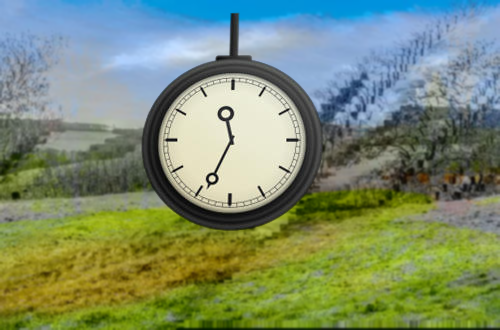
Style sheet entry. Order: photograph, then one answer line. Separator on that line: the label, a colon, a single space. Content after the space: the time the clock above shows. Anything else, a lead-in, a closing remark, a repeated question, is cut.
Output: 11:34
